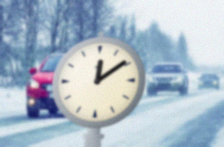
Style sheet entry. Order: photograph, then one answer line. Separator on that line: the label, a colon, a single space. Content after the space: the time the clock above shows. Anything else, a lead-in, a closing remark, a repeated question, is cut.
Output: 12:09
